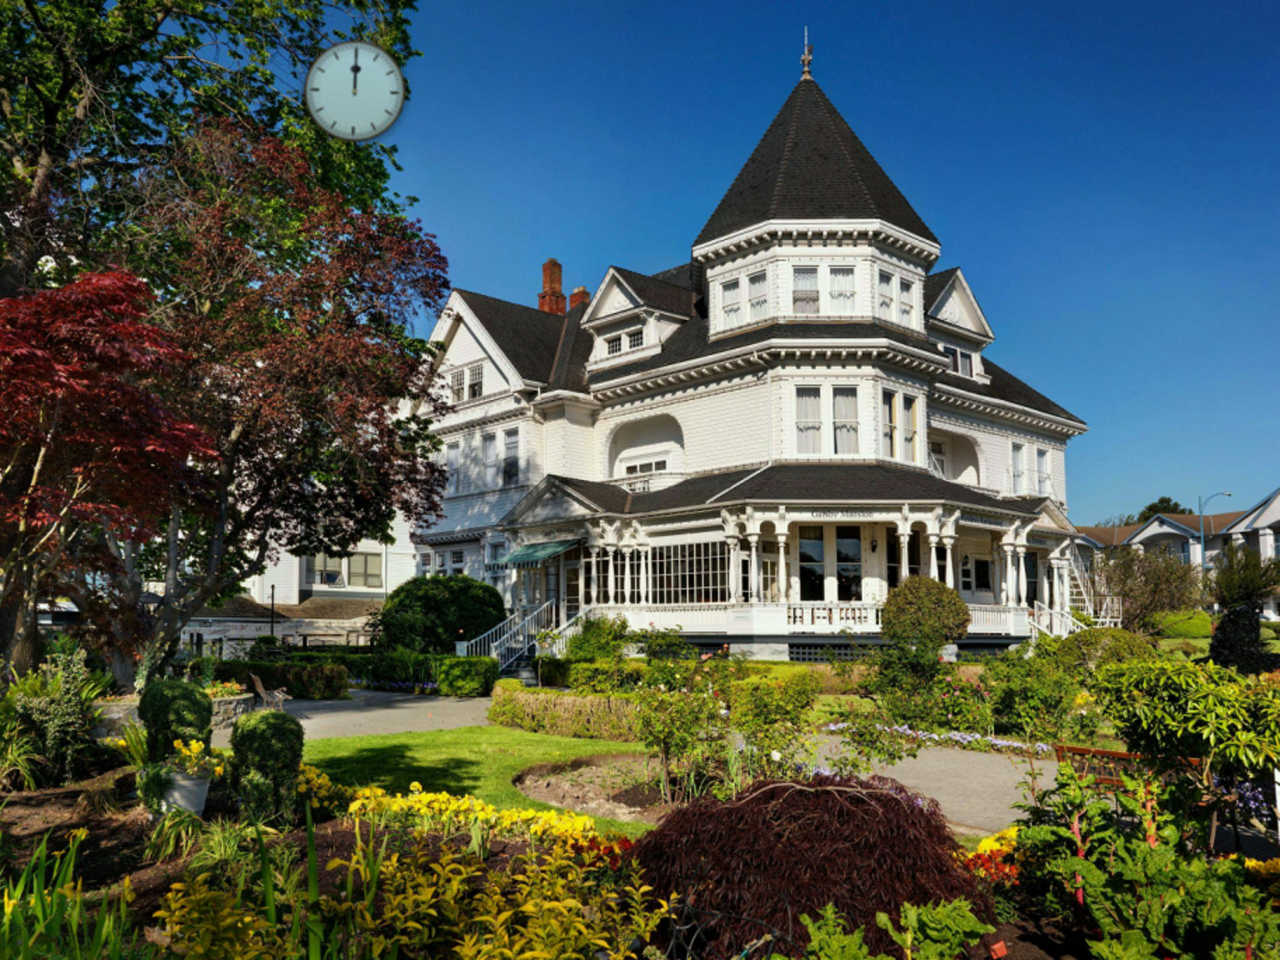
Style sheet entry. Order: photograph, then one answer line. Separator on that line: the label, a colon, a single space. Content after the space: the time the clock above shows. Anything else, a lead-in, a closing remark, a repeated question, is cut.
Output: 12:00
